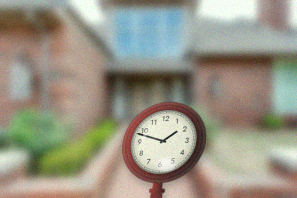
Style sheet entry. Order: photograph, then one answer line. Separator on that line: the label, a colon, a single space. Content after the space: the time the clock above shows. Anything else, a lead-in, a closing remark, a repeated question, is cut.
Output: 1:48
